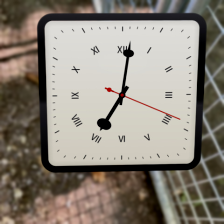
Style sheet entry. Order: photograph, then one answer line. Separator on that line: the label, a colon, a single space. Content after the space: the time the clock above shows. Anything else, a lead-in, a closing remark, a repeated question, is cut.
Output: 7:01:19
